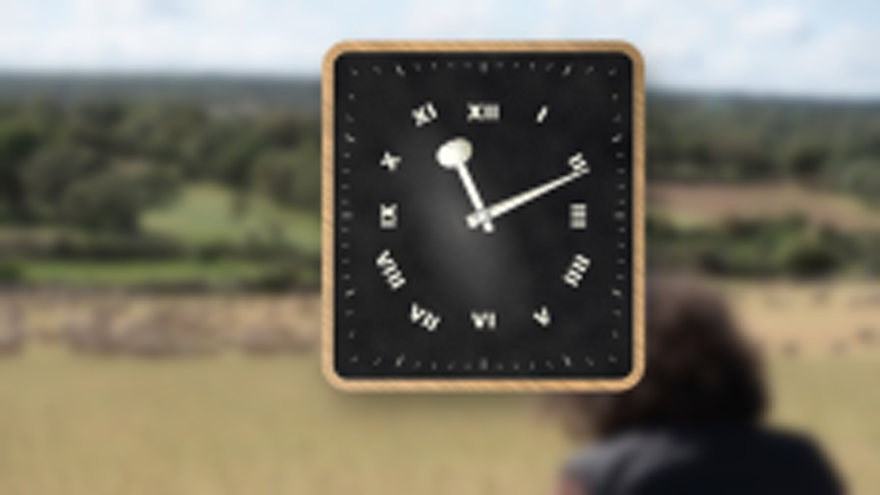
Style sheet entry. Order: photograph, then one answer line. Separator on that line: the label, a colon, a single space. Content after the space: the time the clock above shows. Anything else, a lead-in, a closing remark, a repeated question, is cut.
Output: 11:11
